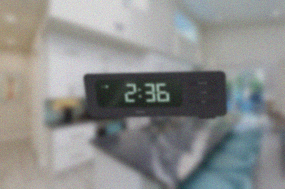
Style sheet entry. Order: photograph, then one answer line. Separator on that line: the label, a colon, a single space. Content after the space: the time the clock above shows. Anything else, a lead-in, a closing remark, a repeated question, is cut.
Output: 2:36
